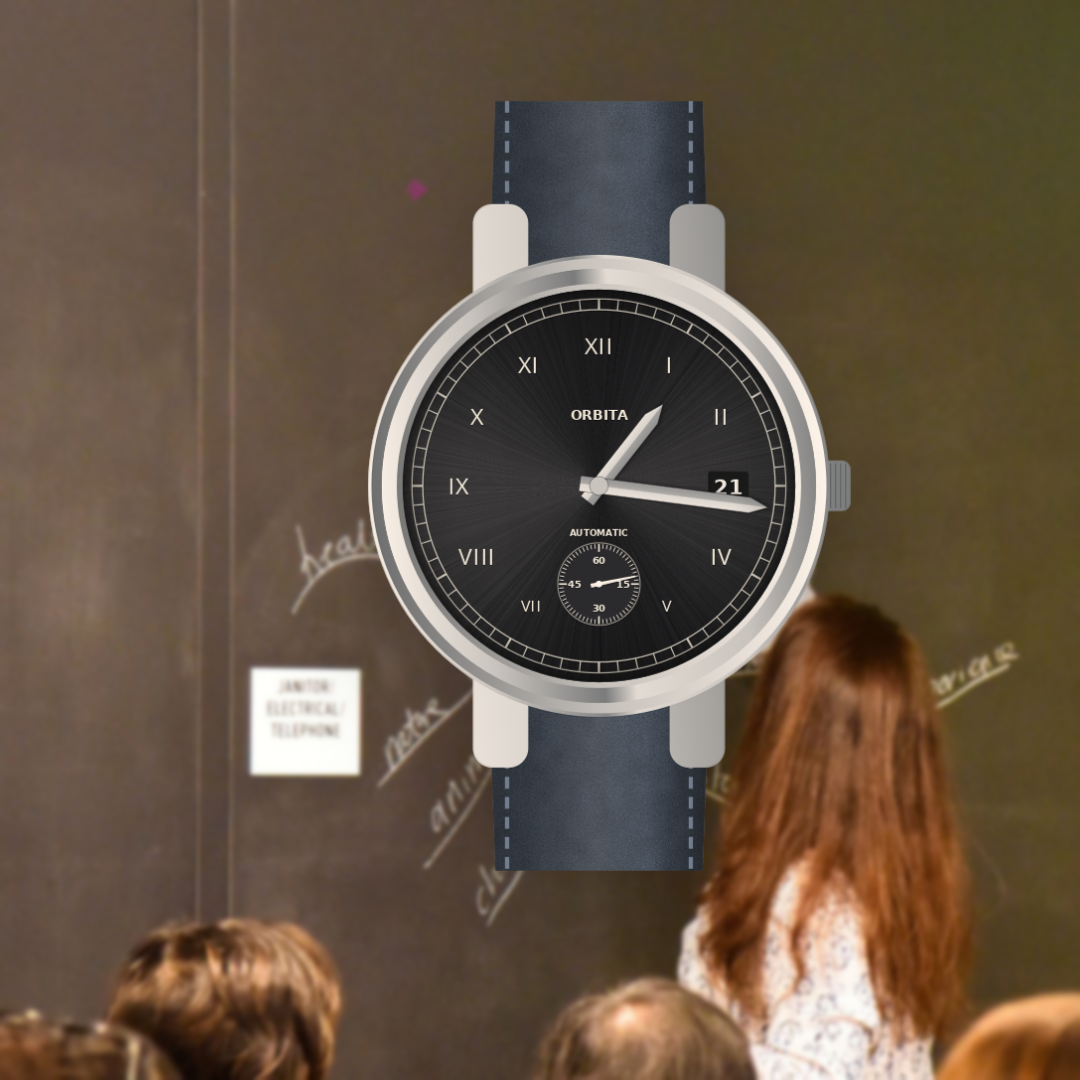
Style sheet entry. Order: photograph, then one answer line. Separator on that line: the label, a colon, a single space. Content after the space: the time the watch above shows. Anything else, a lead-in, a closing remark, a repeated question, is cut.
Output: 1:16:13
